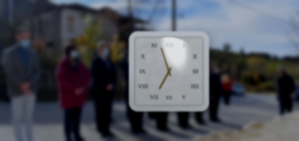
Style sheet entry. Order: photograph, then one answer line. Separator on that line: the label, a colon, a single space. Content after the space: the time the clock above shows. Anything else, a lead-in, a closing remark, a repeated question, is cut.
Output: 6:57
